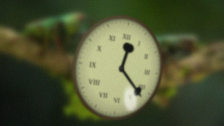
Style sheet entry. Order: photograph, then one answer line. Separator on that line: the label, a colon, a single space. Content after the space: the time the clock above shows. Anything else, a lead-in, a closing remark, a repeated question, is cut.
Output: 12:22
